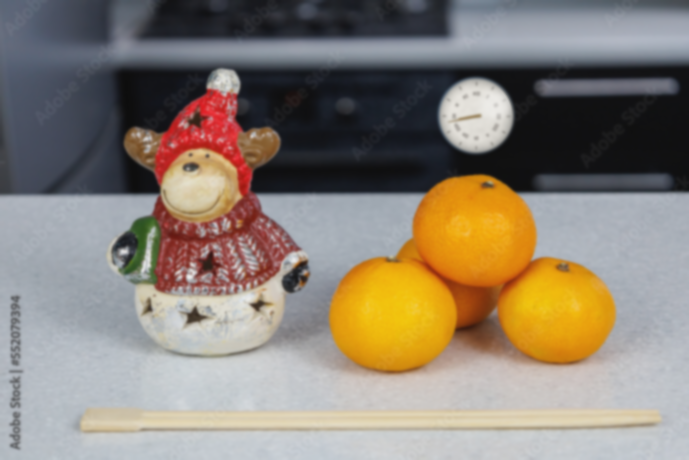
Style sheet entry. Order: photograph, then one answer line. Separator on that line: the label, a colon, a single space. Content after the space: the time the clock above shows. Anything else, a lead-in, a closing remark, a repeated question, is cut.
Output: 8:43
